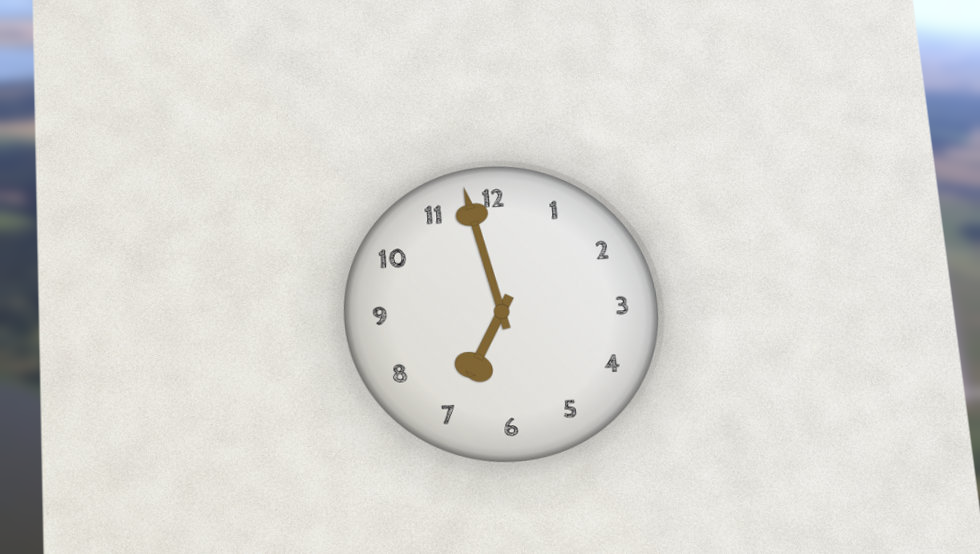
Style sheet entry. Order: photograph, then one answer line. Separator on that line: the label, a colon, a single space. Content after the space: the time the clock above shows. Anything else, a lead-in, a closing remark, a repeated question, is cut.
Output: 6:58
